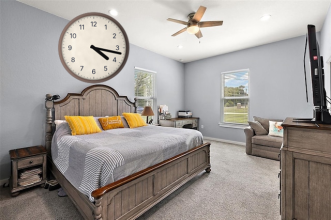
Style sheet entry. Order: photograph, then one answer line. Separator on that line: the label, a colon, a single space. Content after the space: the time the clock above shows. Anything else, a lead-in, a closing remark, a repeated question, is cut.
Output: 4:17
